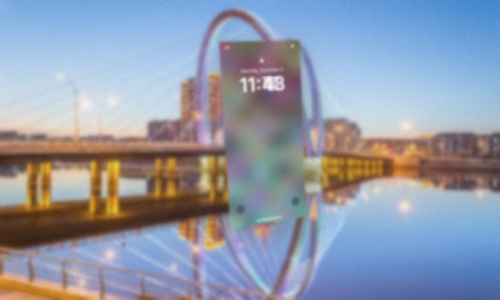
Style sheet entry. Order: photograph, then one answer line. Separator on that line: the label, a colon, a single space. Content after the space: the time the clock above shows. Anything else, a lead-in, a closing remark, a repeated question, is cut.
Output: 11:43
